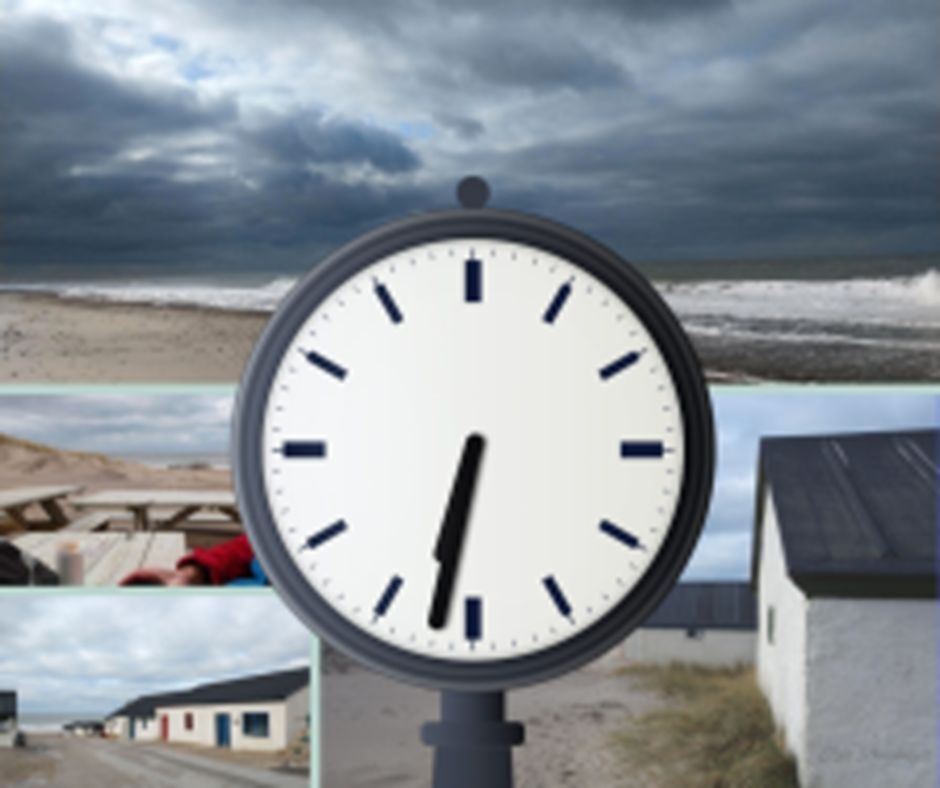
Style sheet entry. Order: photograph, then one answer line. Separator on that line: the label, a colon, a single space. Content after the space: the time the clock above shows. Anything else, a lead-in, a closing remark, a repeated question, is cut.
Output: 6:32
